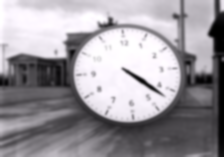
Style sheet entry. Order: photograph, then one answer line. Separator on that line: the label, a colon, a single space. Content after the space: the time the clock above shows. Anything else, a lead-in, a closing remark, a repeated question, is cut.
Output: 4:22
